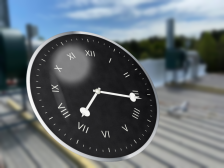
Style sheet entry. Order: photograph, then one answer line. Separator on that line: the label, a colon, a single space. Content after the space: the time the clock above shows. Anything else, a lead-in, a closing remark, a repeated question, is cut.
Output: 7:16
